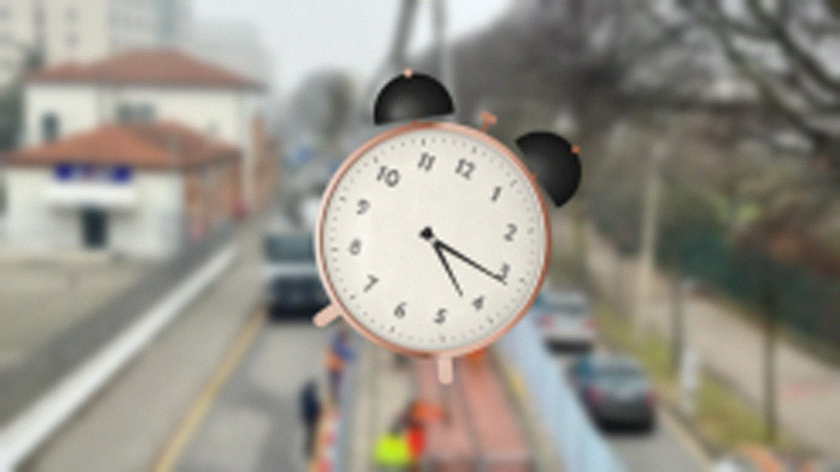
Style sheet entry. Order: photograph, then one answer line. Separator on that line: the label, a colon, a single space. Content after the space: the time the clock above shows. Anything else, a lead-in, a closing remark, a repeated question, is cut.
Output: 4:16
